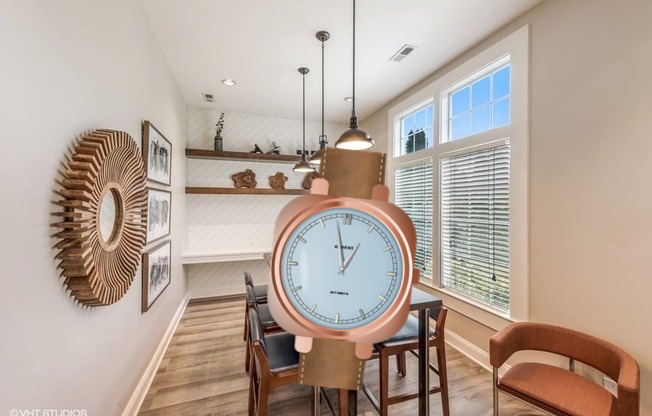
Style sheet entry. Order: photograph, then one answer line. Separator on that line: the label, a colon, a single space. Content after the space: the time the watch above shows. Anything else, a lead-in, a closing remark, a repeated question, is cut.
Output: 12:58
